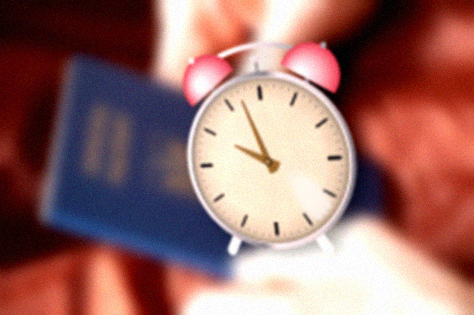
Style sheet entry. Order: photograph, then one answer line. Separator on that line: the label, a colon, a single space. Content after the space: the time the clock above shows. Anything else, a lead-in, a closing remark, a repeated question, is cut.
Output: 9:57
